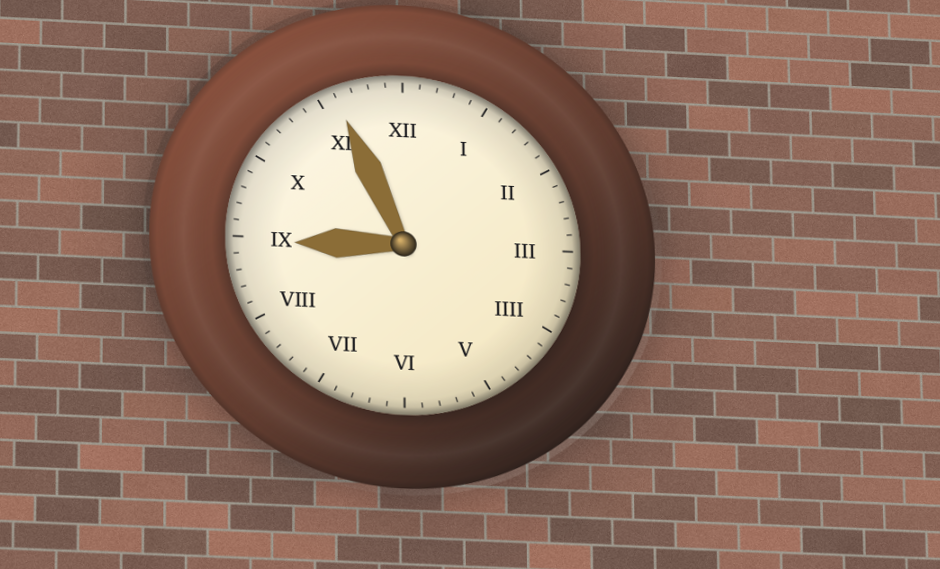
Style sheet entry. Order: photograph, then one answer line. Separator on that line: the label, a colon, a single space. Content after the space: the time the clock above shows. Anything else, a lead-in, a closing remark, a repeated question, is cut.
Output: 8:56
